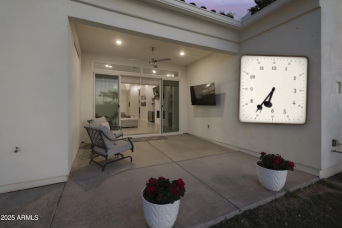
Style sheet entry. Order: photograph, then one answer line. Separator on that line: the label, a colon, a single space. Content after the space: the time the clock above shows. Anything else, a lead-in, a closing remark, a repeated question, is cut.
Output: 6:36
